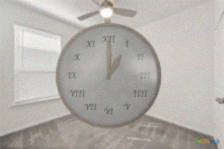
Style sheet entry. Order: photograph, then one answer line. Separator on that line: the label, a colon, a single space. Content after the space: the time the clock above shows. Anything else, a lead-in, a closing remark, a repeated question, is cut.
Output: 1:00
